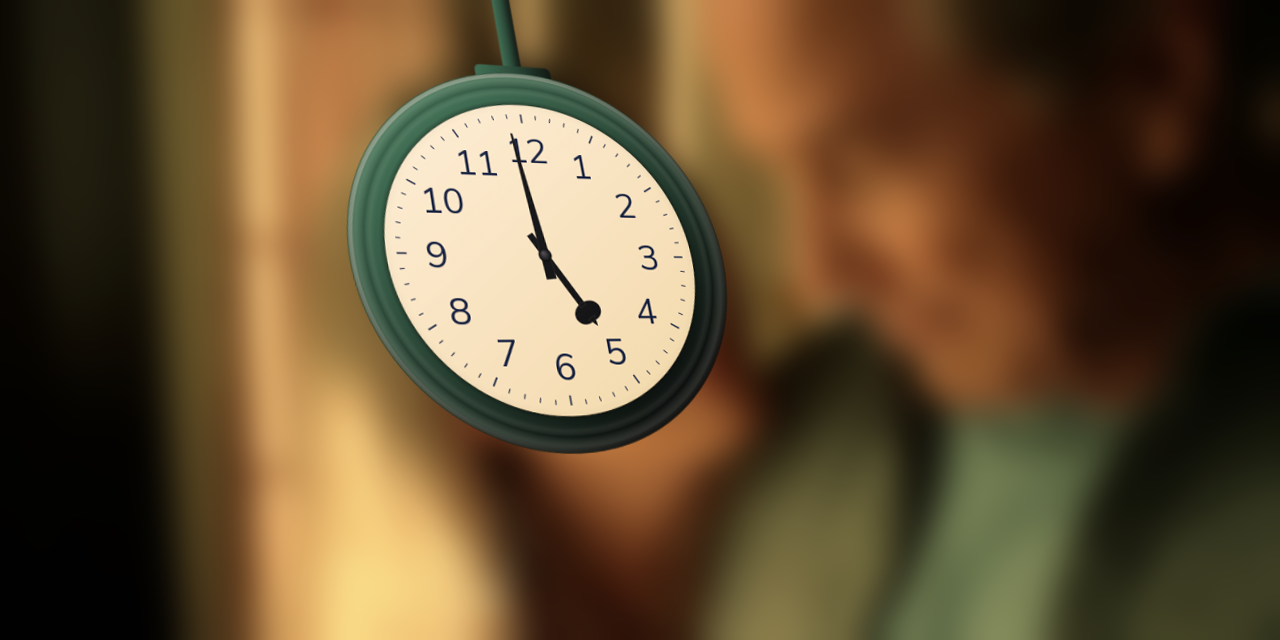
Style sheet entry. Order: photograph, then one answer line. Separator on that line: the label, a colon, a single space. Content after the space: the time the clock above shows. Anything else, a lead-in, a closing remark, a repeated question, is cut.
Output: 4:59
